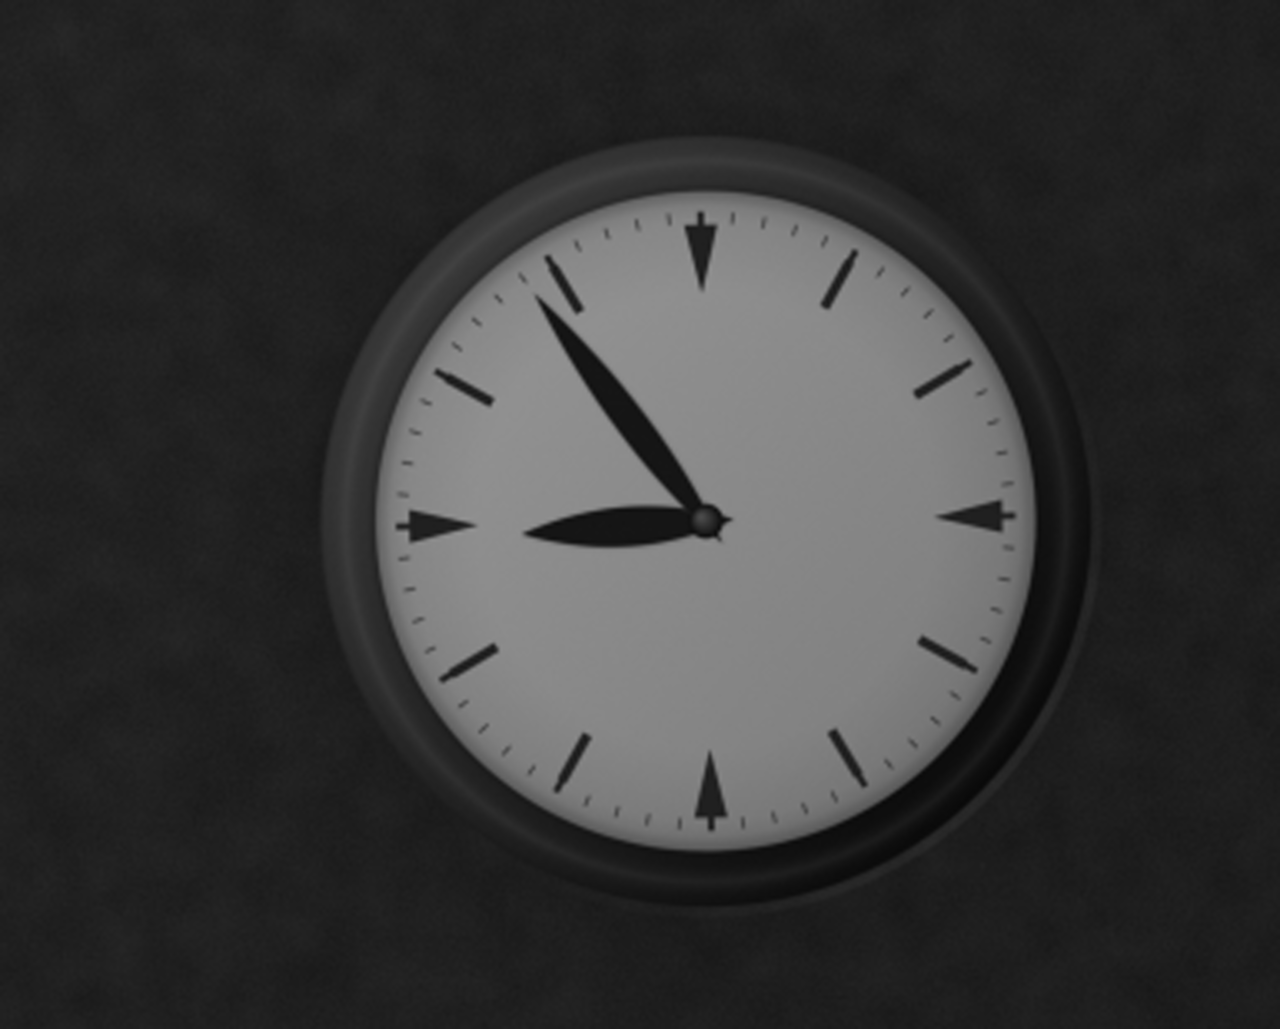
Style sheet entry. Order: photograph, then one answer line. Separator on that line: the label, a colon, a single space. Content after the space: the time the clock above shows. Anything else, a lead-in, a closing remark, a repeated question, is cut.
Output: 8:54
